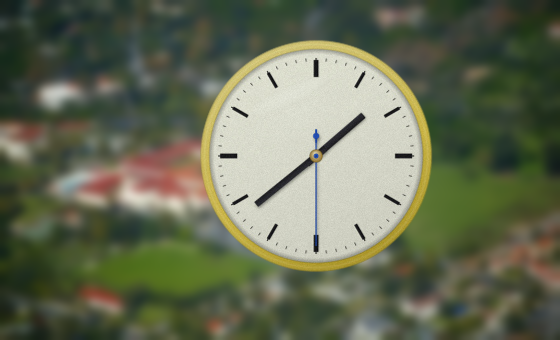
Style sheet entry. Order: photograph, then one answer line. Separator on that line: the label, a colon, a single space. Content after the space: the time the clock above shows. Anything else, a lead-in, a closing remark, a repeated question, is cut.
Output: 1:38:30
